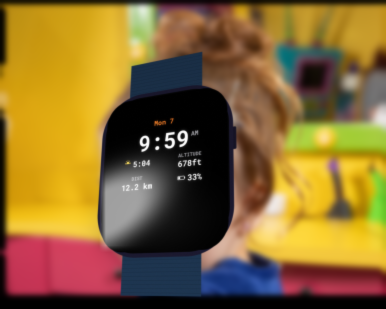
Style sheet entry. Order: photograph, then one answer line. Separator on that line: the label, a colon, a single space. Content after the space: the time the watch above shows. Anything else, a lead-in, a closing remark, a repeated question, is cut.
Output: 9:59
